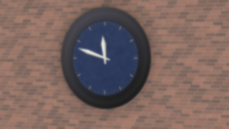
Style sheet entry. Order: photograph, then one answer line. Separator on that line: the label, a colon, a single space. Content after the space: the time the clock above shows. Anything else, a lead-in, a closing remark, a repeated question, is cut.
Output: 11:48
